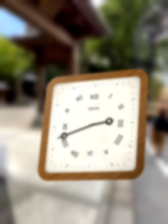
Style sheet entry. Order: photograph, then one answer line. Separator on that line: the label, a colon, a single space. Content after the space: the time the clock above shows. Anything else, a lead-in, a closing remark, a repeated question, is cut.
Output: 2:42
